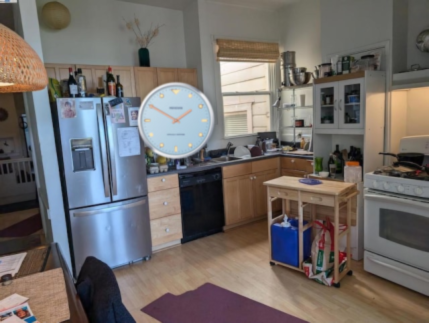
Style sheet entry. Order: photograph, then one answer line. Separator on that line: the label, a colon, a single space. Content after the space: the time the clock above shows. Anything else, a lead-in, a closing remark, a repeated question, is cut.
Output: 1:50
